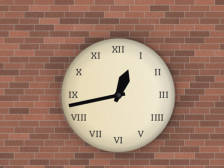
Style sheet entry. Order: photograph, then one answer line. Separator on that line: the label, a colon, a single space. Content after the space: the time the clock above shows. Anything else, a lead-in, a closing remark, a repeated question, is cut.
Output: 12:43
